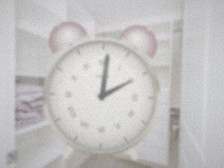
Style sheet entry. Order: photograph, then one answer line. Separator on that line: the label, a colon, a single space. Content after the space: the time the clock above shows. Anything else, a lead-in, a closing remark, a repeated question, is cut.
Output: 2:01
